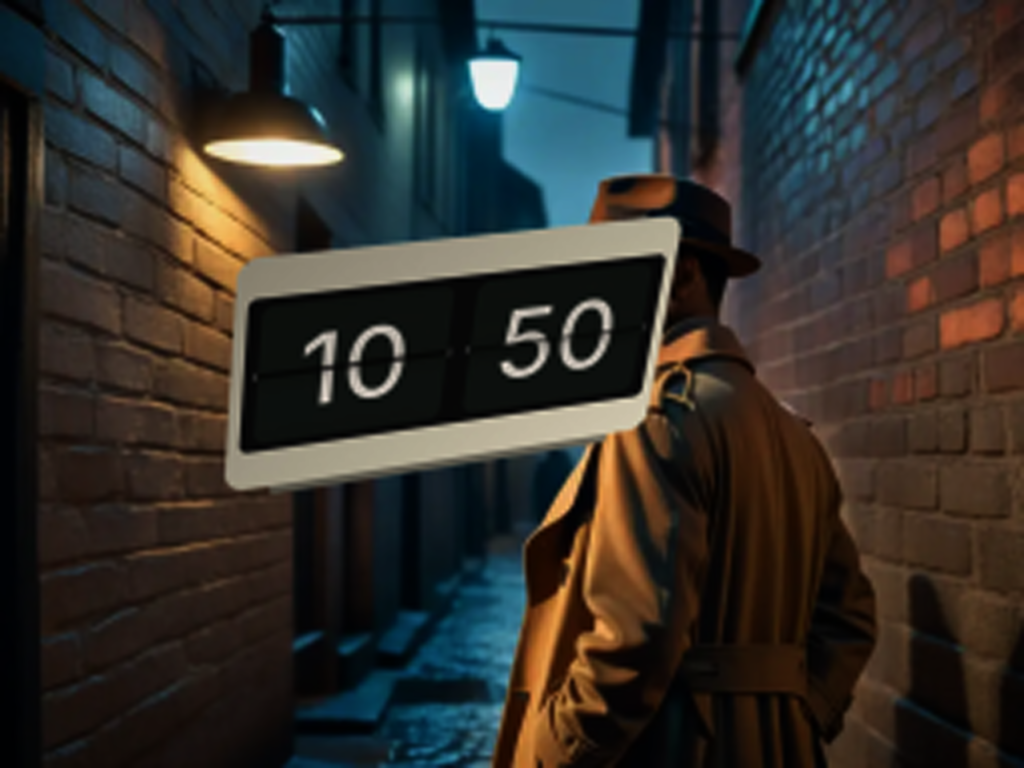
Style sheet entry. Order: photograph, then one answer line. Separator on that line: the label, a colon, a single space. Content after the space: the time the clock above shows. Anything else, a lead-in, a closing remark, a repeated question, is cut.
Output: 10:50
